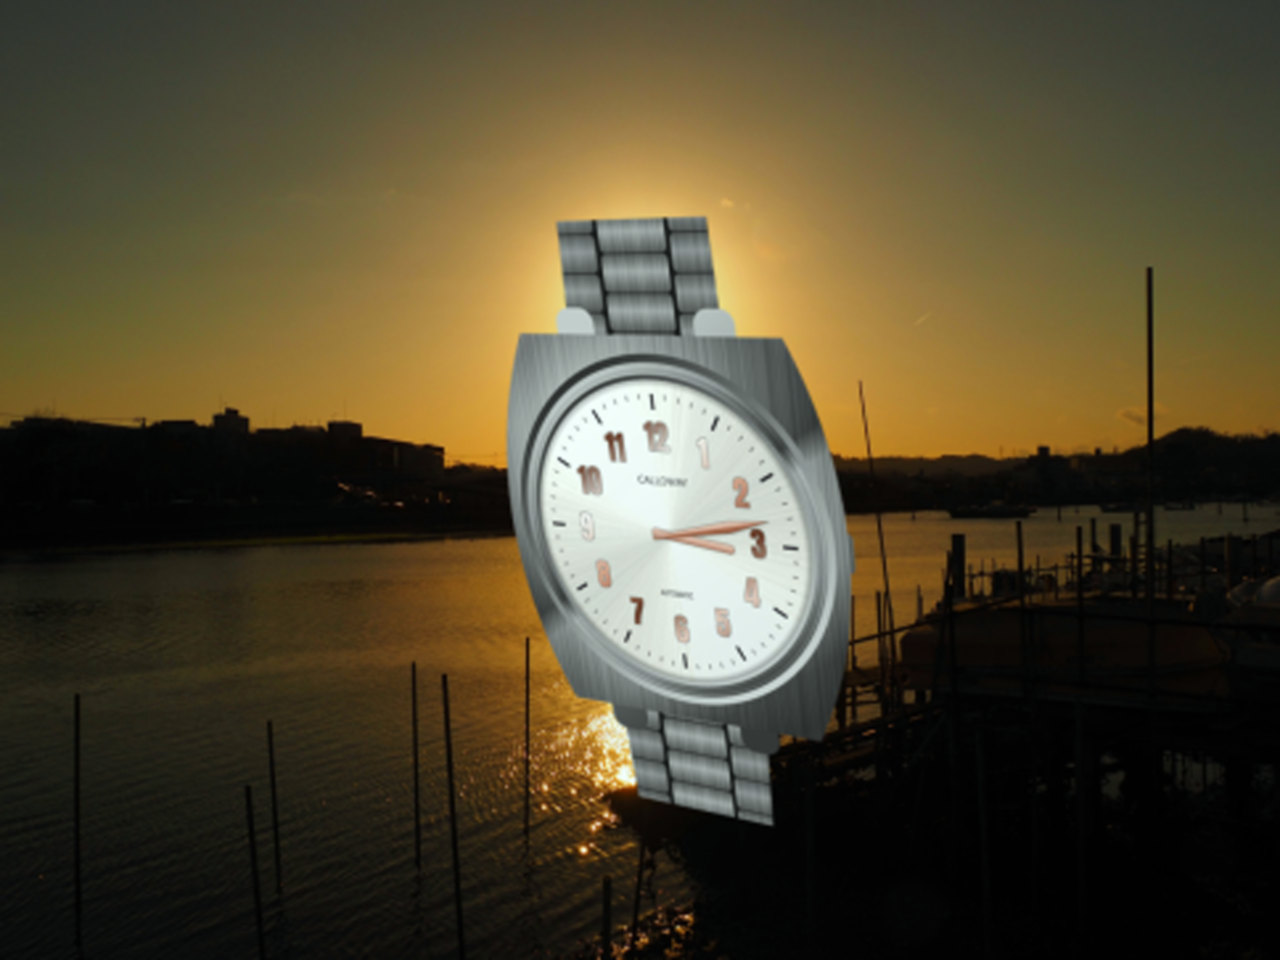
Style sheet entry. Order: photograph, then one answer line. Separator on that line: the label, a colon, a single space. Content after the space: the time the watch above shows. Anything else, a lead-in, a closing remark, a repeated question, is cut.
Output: 3:13
